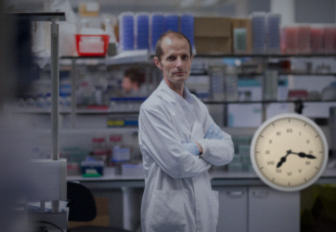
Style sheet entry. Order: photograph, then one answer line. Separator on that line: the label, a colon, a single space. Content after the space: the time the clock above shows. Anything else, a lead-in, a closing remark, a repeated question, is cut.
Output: 7:17
